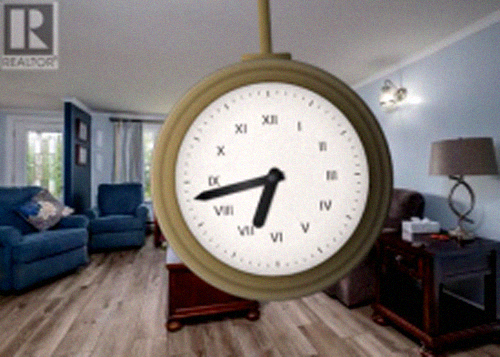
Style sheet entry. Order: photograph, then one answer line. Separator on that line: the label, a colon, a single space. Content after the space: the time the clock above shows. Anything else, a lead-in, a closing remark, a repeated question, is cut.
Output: 6:43
